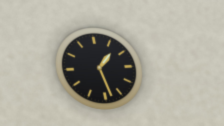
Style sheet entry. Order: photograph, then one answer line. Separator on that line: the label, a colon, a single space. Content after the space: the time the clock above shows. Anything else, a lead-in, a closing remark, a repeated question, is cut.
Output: 1:28
